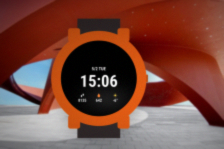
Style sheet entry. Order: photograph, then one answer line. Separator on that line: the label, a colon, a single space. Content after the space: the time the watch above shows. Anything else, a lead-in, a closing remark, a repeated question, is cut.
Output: 15:06
